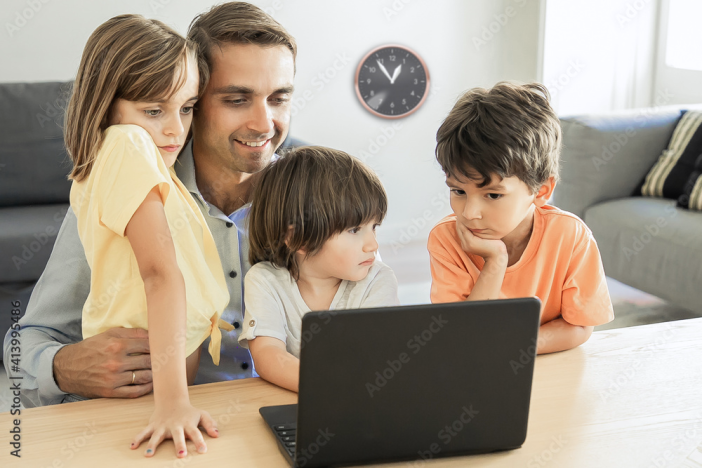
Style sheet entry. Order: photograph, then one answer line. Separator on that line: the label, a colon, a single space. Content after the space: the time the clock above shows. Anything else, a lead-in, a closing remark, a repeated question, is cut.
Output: 12:54
